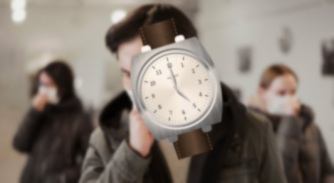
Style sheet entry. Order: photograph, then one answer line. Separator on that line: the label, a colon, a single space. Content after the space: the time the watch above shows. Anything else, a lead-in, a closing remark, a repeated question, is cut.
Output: 5:00
